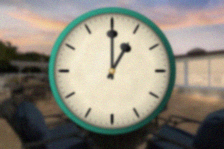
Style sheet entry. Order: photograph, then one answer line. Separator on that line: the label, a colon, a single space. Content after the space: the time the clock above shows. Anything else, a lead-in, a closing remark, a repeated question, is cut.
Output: 1:00
